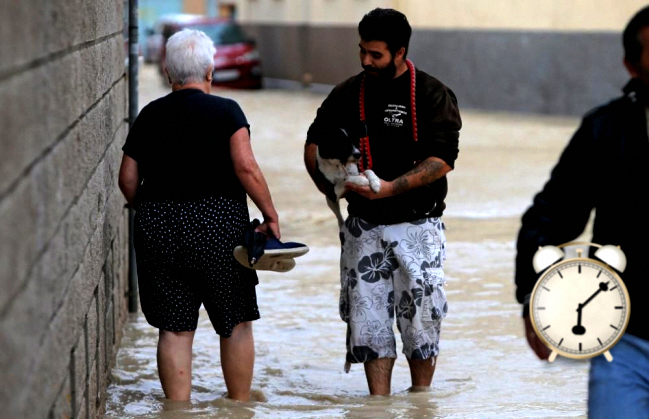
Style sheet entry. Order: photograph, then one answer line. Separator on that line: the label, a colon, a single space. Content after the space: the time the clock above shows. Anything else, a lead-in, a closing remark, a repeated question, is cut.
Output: 6:08
